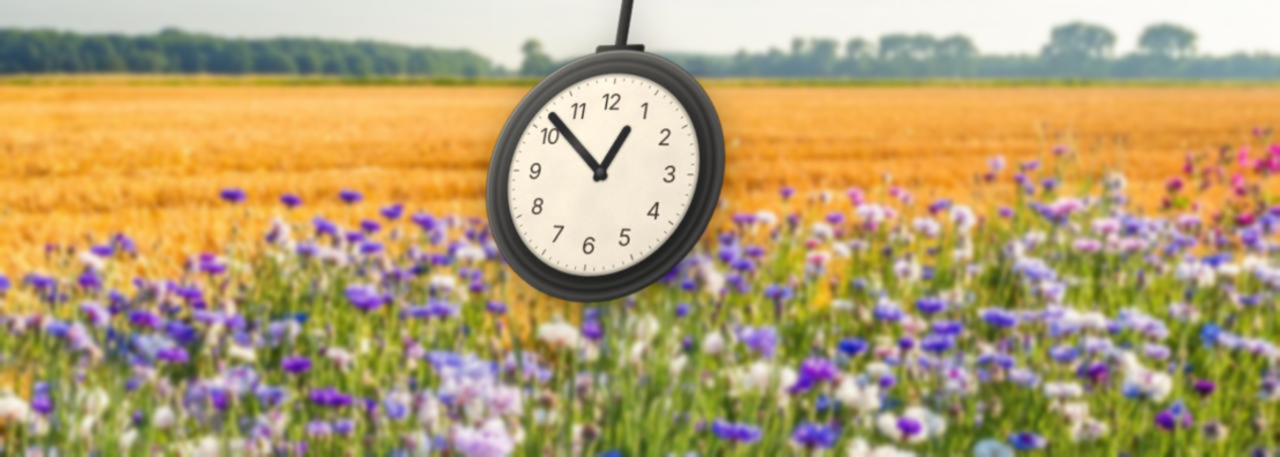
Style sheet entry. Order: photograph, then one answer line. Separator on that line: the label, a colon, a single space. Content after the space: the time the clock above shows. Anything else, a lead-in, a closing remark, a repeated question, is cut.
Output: 12:52
